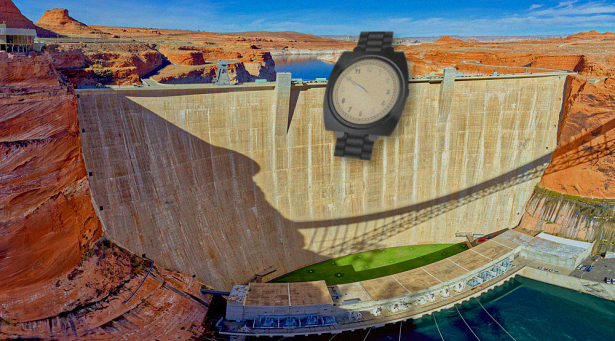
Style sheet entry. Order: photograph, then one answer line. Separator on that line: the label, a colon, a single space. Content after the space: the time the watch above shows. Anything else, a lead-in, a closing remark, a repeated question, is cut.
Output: 9:50
